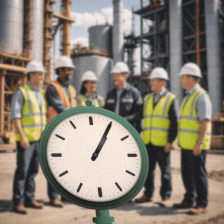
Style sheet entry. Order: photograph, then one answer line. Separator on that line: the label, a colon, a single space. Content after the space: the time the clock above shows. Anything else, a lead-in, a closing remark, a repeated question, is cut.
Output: 1:05
